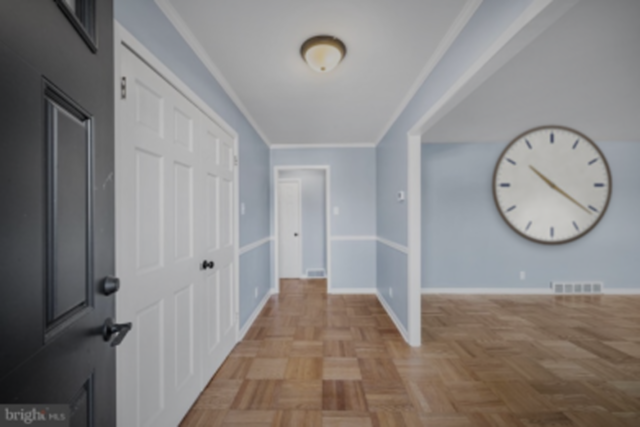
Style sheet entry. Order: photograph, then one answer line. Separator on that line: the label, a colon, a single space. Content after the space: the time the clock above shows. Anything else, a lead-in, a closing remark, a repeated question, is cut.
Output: 10:21
